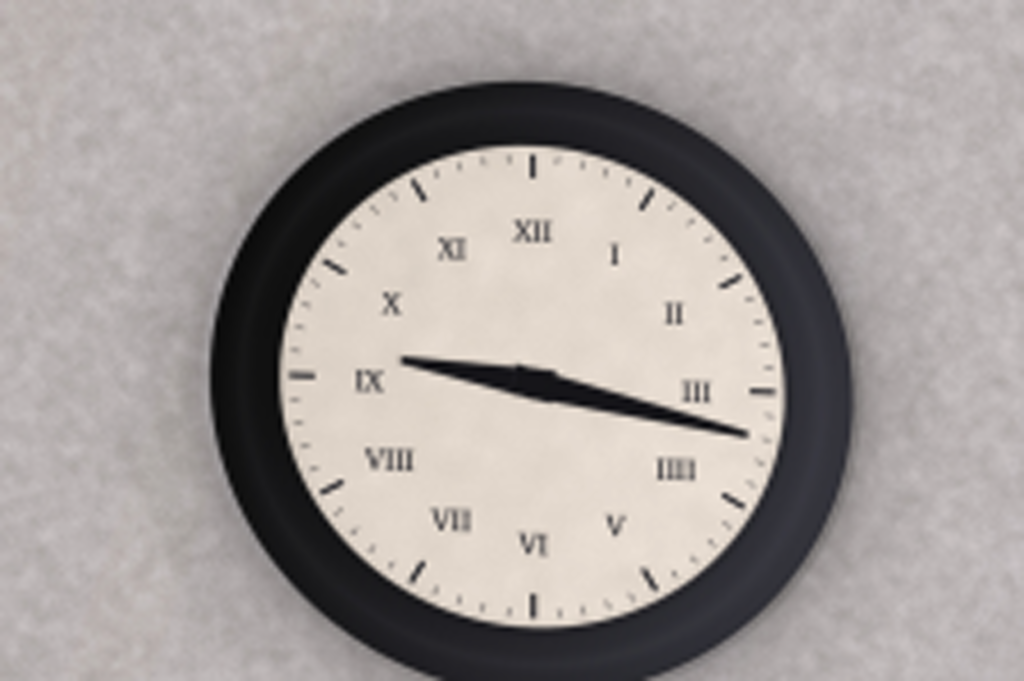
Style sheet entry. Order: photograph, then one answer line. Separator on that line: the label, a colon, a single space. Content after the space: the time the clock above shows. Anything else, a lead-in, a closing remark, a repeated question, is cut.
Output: 9:17
